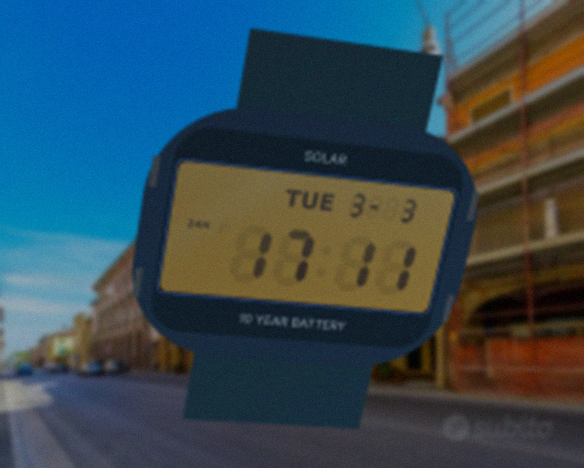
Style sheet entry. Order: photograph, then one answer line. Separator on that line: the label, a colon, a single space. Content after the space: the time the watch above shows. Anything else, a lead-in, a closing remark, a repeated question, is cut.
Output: 17:11
